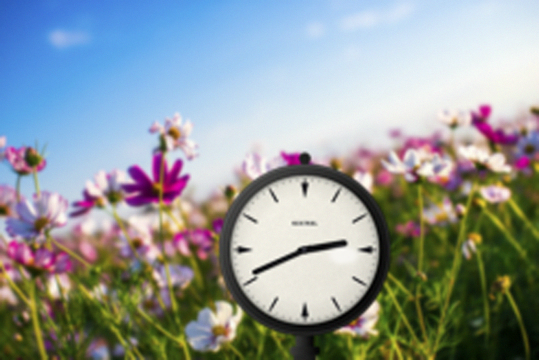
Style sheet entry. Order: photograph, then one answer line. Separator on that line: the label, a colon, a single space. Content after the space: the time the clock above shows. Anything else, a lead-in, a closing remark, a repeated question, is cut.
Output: 2:41
